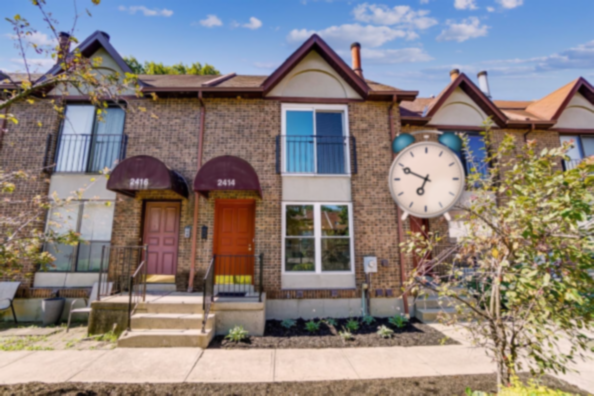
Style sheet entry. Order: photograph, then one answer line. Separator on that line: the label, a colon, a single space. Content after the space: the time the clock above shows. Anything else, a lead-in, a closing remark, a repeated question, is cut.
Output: 6:49
